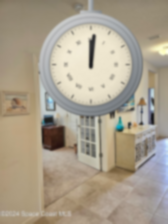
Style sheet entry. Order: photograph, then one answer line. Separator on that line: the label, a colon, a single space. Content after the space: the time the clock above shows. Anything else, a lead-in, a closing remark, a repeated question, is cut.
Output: 12:01
